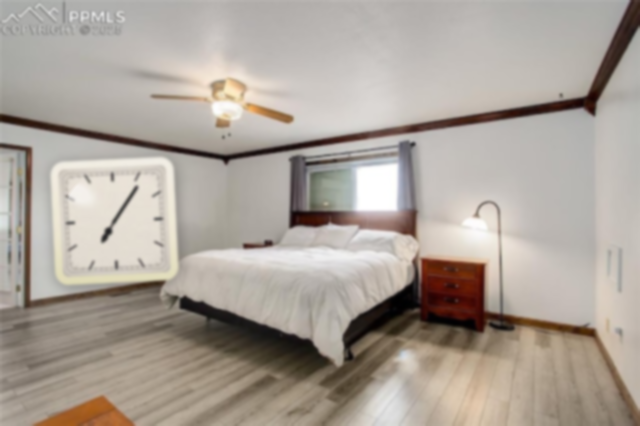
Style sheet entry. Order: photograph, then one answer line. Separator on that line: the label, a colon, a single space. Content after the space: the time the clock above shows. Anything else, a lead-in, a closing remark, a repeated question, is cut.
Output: 7:06
